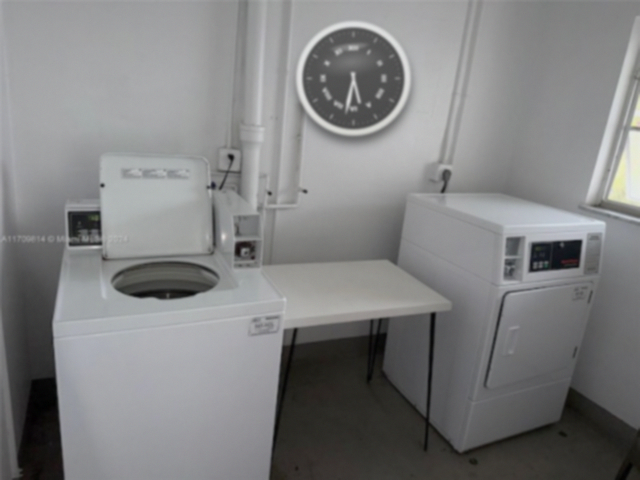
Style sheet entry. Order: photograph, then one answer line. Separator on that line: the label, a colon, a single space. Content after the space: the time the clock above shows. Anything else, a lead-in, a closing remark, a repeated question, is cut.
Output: 5:32
